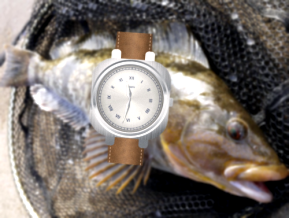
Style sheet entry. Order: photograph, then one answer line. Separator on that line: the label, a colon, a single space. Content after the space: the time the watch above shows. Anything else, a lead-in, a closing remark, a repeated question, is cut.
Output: 11:32
